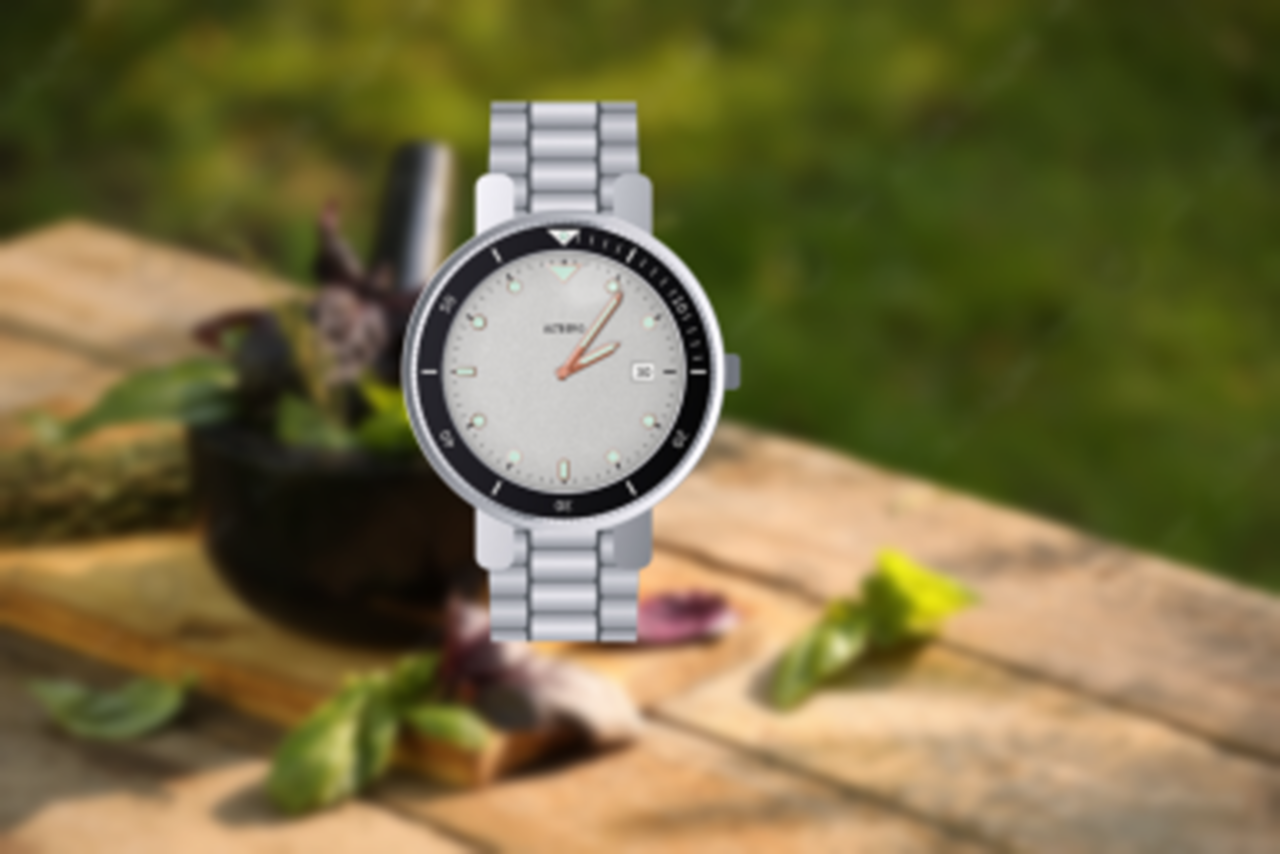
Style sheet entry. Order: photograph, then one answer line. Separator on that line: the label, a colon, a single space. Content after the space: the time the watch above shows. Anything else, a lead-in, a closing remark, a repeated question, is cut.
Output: 2:06
